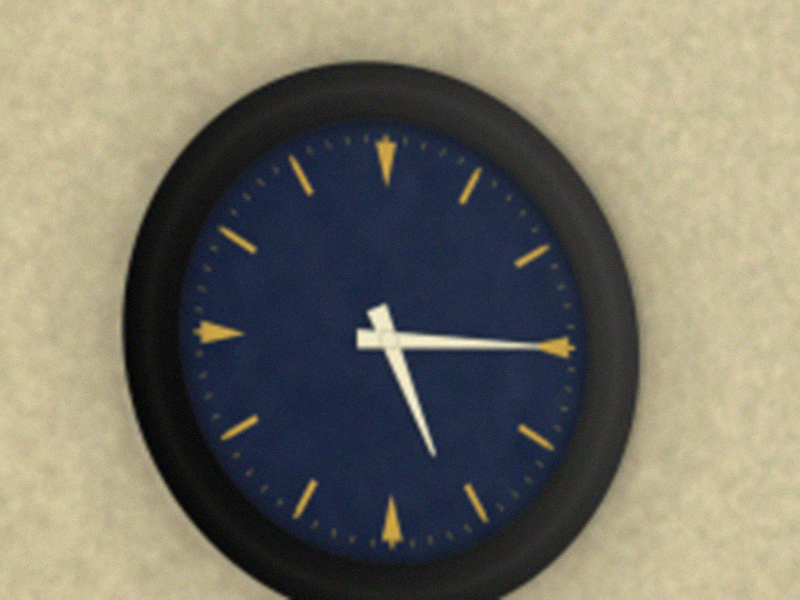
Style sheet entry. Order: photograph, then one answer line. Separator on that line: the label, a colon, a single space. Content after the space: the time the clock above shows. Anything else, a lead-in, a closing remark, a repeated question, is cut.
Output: 5:15
